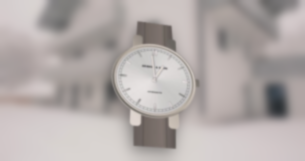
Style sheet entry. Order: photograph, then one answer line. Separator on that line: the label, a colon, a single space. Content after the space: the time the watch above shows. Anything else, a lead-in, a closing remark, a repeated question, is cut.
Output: 12:59
